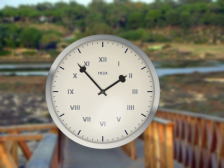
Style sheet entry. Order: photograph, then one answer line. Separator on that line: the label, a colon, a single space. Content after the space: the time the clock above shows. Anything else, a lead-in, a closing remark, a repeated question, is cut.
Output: 1:53
